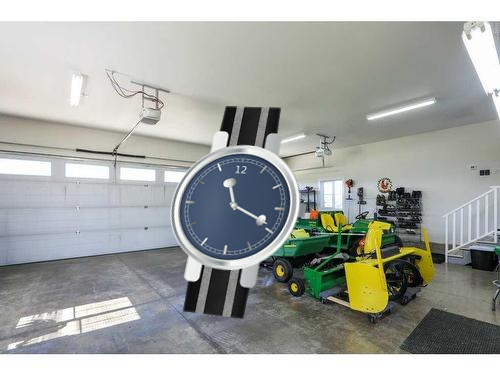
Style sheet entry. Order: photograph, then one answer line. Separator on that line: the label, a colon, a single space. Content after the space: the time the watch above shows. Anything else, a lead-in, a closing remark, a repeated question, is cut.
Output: 11:19
